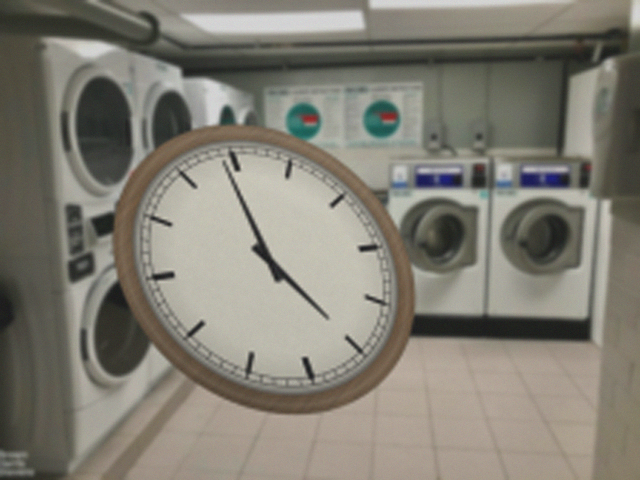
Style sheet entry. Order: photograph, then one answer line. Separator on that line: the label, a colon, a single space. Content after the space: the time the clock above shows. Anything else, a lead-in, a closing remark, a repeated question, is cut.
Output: 4:59
